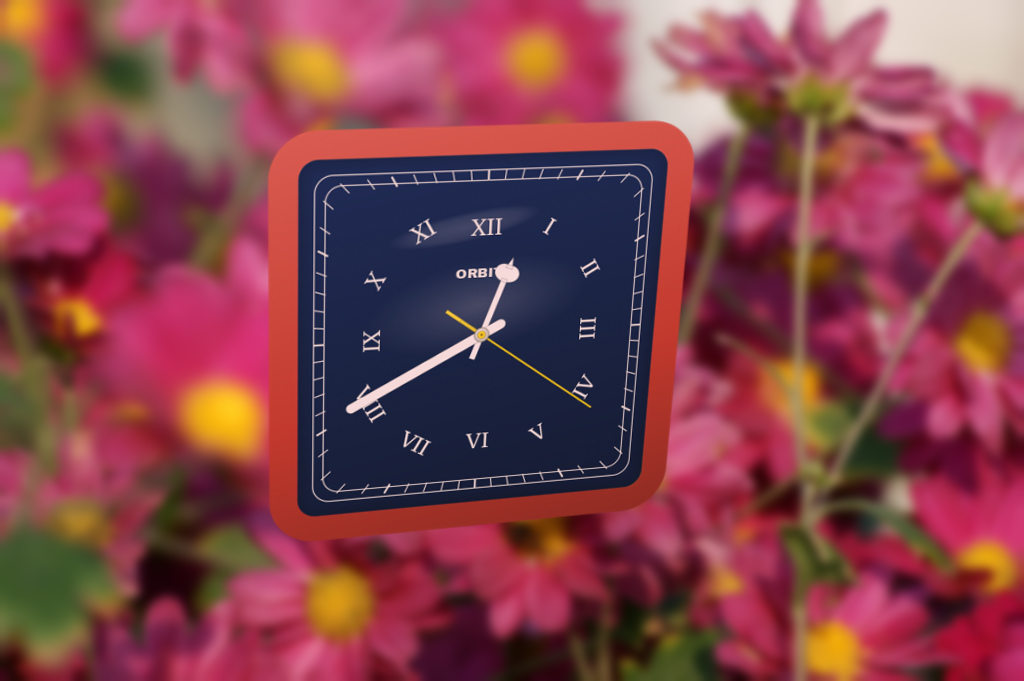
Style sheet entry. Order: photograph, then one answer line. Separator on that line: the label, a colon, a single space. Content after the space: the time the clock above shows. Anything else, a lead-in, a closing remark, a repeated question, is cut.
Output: 12:40:21
